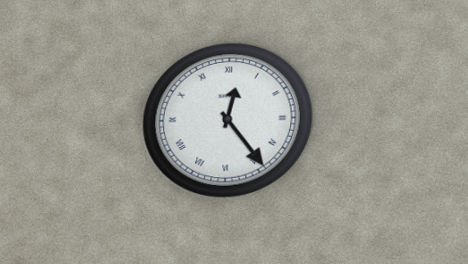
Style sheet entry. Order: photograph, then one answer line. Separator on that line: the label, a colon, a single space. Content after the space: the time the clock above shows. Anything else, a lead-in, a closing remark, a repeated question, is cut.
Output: 12:24
